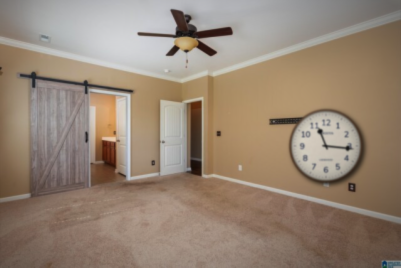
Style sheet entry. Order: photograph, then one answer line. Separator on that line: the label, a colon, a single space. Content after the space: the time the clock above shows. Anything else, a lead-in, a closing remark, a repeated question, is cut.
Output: 11:16
